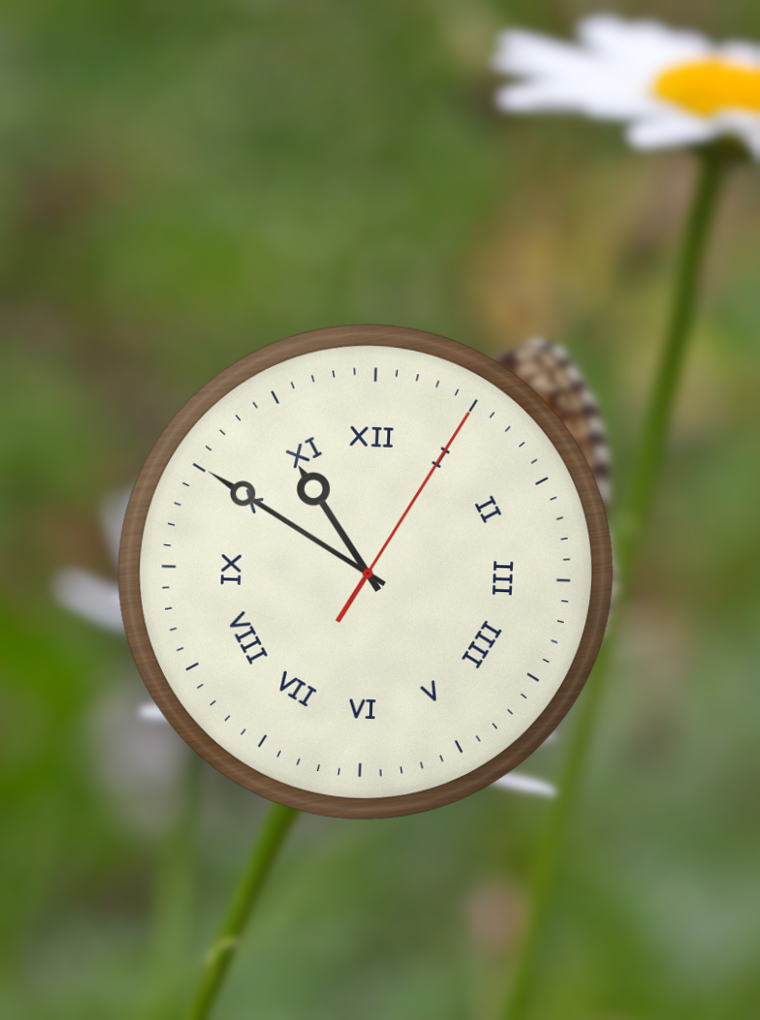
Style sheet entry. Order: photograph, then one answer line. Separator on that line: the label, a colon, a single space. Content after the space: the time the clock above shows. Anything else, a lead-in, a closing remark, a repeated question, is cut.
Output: 10:50:05
